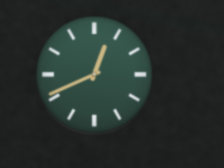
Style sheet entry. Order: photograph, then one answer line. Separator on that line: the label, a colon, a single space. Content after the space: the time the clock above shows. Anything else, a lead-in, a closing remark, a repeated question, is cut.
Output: 12:41
